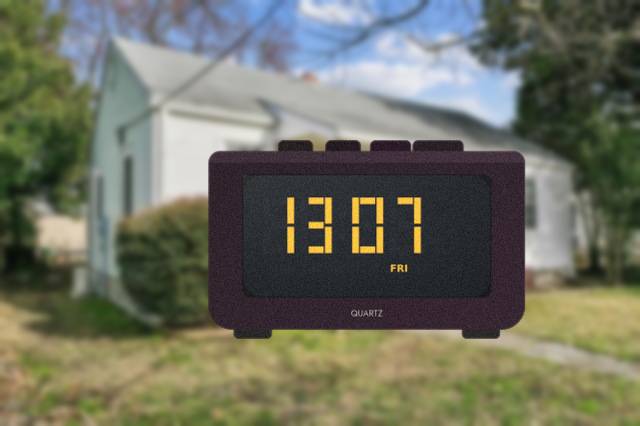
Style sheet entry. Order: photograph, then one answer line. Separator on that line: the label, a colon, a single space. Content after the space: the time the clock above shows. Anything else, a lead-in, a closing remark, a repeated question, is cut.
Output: 13:07
